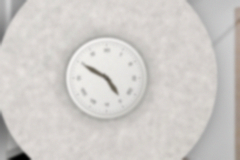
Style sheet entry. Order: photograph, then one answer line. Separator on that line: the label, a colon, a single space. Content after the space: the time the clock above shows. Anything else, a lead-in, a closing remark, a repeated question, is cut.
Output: 4:50
